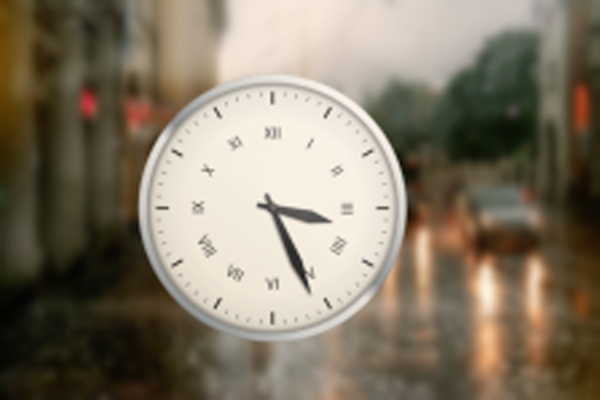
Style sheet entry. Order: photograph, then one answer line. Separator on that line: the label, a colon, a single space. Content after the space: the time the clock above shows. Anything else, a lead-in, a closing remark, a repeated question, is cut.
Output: 3:26
